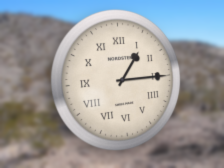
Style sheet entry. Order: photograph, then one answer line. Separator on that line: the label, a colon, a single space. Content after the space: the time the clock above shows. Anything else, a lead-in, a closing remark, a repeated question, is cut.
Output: 1:15
